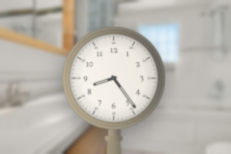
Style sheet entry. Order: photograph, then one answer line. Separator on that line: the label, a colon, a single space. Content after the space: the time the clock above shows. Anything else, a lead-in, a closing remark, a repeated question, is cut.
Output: 8:24
